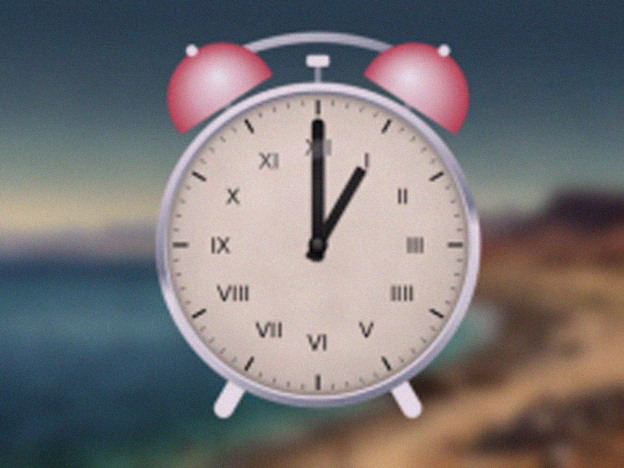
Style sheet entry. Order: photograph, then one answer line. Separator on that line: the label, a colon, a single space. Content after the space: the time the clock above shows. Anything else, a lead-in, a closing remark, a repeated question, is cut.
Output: 1:00
